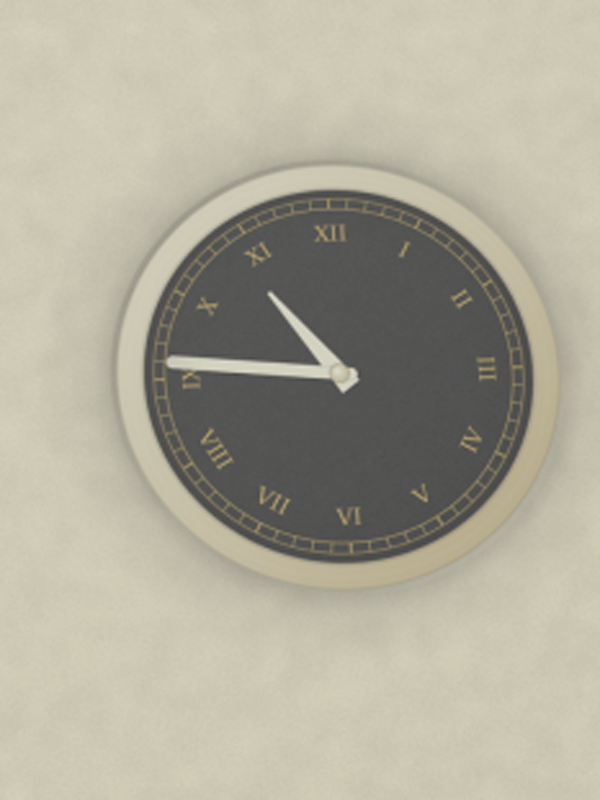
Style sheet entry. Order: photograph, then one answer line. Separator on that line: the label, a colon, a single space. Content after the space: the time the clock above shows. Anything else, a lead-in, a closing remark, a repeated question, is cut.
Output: 10:46
